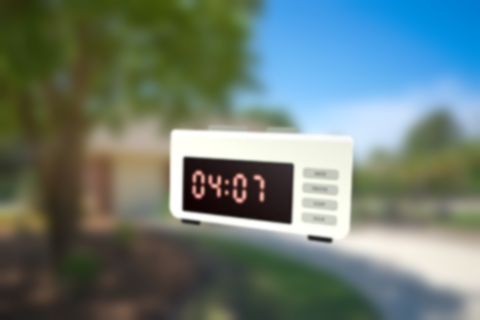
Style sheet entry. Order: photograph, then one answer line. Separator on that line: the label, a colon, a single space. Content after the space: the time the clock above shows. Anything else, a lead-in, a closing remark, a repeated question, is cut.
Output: 4:07
